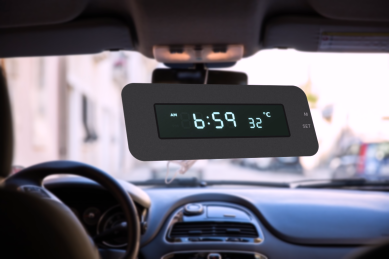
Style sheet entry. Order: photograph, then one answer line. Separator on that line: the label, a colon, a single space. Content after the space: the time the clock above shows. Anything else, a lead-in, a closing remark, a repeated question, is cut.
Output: 6:59
